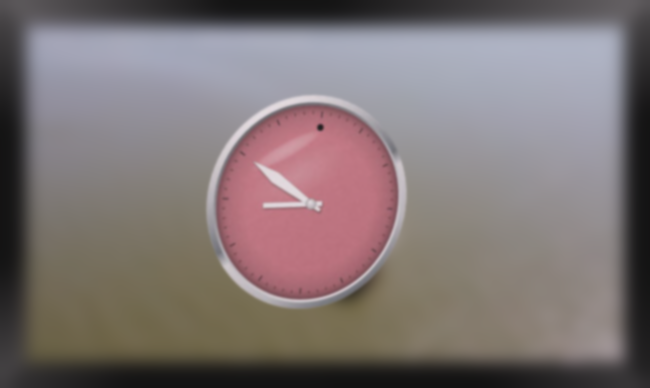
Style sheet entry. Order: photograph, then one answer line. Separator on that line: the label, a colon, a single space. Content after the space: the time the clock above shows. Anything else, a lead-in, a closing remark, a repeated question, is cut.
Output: 8:50
